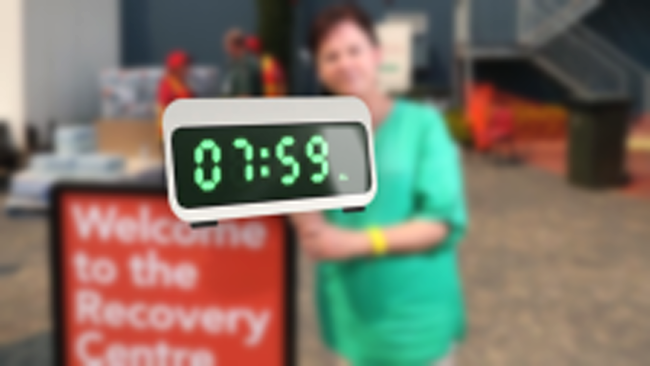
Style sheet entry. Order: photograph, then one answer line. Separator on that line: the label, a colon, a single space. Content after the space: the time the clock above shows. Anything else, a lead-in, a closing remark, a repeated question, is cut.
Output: 7:59
